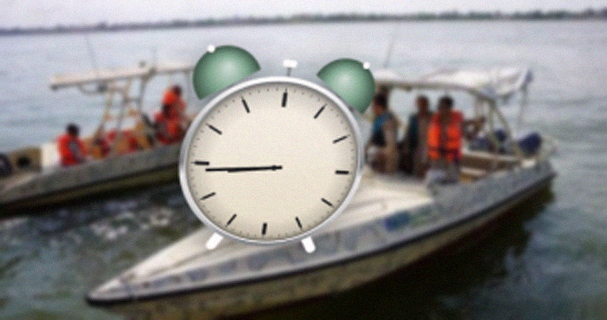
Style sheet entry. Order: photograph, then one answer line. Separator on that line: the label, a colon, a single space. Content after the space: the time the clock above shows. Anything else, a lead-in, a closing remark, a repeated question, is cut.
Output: 8:44
